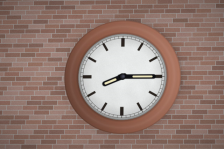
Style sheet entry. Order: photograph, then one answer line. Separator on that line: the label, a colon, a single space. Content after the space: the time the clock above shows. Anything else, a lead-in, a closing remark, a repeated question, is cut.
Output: 8:15
